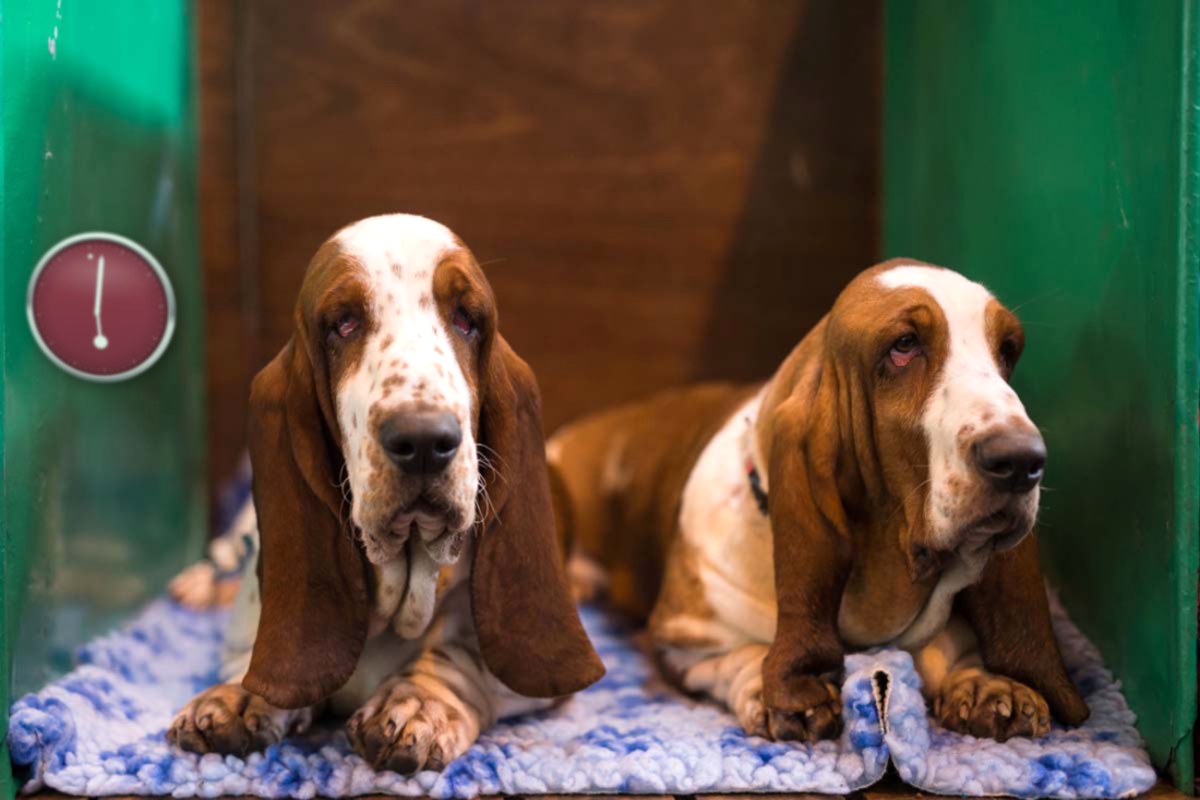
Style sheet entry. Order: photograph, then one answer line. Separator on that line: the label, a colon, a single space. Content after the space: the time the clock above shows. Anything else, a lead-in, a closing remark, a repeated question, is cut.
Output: 6:02
